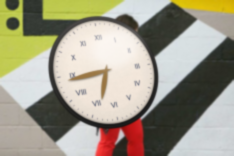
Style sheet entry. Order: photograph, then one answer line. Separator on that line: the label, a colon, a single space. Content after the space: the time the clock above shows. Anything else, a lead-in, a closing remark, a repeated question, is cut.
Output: 6:44
